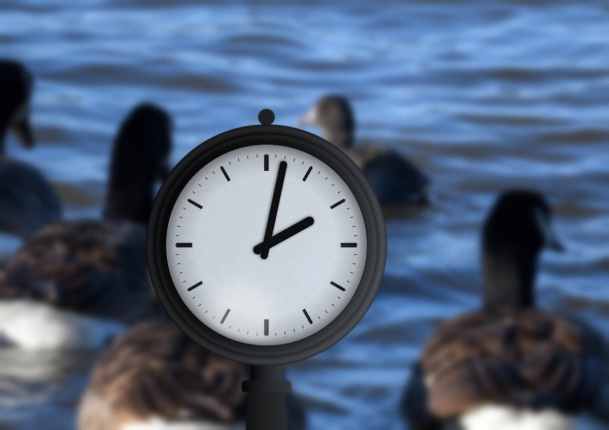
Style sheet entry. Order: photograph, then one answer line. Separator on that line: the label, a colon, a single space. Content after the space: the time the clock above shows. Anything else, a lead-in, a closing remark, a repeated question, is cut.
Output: 2:02
